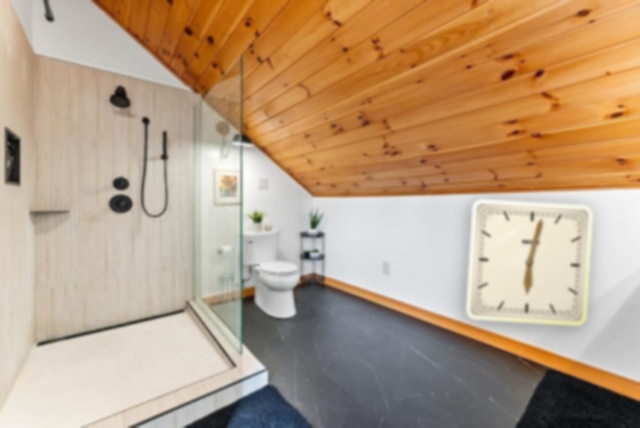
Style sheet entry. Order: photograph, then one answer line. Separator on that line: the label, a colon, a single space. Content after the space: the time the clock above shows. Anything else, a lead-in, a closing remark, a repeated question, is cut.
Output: 6:02
